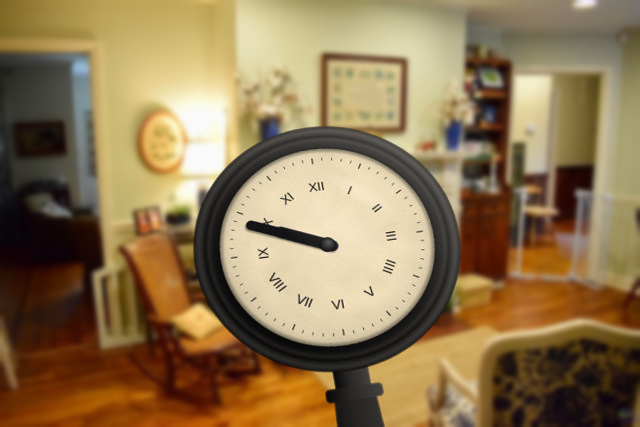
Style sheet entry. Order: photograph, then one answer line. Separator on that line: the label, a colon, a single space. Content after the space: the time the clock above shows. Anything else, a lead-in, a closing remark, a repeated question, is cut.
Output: 9:49
